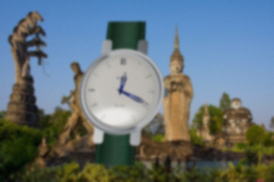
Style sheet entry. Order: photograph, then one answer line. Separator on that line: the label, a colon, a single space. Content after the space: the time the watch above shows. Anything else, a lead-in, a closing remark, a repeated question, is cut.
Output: 12:19
